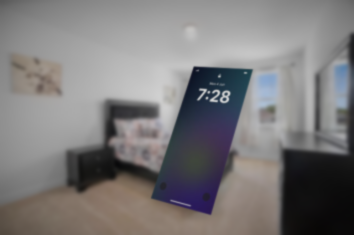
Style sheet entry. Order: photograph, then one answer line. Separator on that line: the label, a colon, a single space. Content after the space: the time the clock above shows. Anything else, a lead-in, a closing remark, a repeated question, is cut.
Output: 7:28
